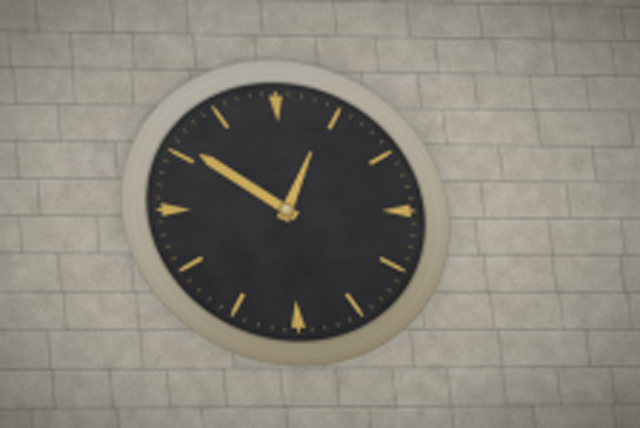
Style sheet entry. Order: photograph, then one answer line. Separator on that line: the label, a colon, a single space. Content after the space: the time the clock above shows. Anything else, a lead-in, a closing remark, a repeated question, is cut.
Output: 12:51
